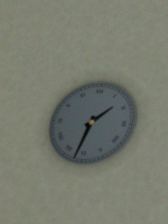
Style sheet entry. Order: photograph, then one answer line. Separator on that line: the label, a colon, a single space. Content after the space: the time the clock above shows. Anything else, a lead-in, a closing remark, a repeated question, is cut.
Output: 1:32
